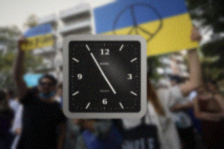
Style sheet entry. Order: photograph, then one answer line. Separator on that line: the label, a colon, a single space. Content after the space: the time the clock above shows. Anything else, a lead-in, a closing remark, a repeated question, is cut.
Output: 4:55
